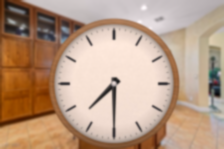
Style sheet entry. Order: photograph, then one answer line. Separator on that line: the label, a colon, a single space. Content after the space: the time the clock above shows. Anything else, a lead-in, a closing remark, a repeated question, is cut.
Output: 7:30
